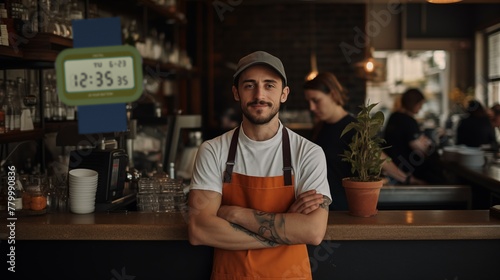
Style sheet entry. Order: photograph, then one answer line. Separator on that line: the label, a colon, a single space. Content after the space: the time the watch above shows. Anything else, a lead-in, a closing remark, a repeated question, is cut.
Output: 12:35
